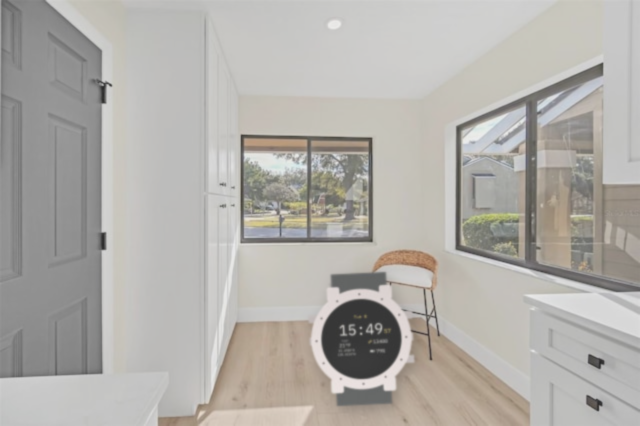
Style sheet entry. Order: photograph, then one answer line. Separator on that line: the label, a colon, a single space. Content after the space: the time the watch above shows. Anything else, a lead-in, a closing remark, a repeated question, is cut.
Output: 15:49
